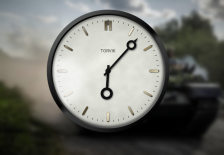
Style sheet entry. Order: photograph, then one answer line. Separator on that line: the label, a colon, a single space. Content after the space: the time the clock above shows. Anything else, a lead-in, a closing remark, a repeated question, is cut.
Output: 6:07
